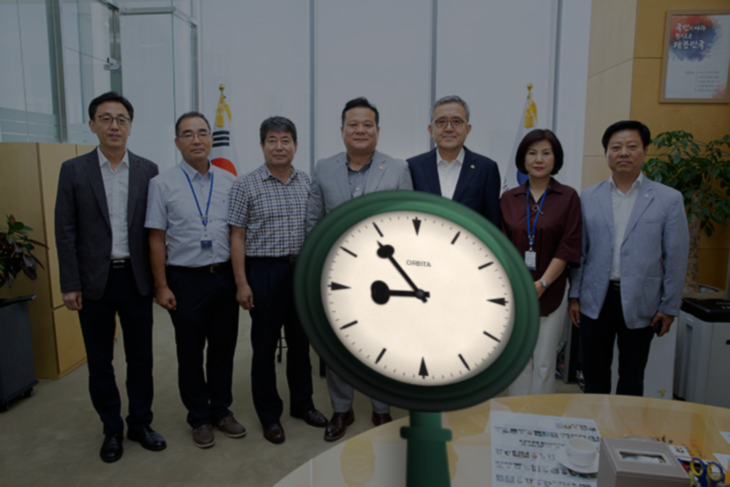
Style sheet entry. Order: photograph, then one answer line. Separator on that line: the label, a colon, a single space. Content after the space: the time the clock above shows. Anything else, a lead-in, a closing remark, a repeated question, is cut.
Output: 8:54
